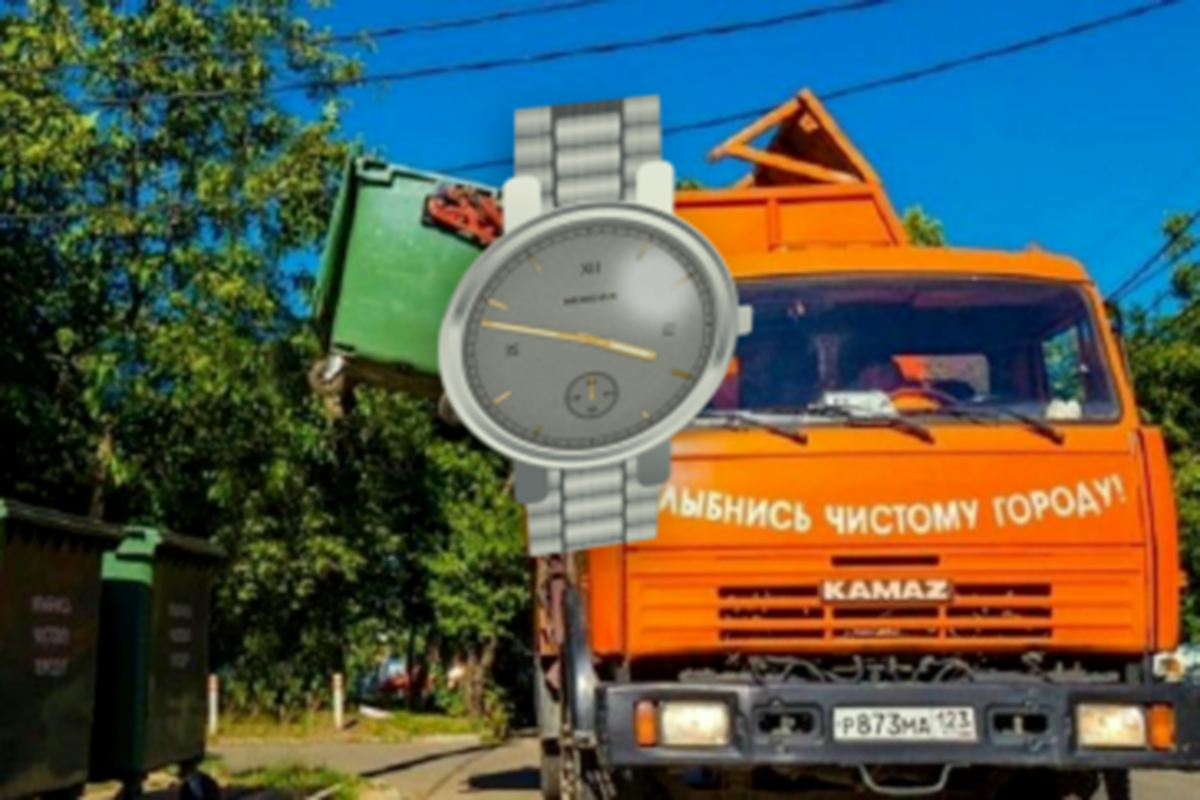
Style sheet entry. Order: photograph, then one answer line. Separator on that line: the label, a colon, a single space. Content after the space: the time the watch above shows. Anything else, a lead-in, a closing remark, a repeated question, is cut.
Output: 3:48
